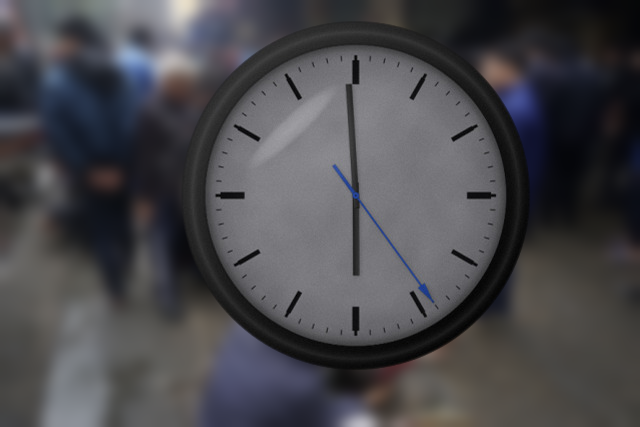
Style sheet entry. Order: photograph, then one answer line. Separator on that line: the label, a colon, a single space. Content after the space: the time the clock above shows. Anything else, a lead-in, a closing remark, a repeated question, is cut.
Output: 5:59:24
